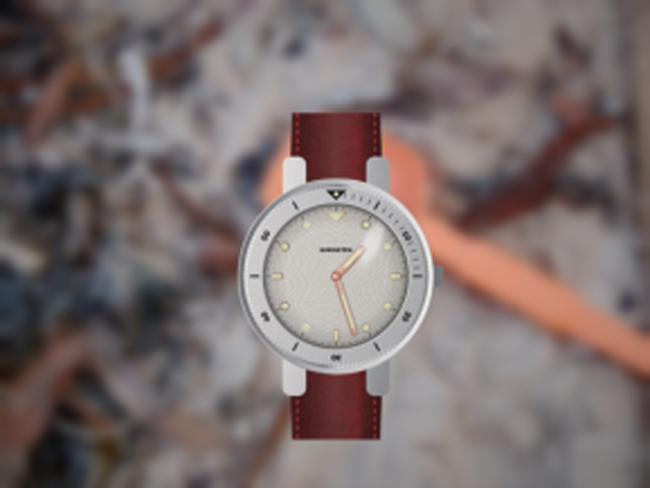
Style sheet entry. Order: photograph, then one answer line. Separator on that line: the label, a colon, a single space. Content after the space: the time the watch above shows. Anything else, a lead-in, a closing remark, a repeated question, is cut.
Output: 1:27
